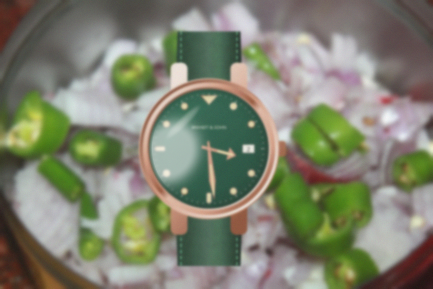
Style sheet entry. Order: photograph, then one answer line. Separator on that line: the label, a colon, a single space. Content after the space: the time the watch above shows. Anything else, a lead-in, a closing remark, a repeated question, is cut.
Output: 3:29
